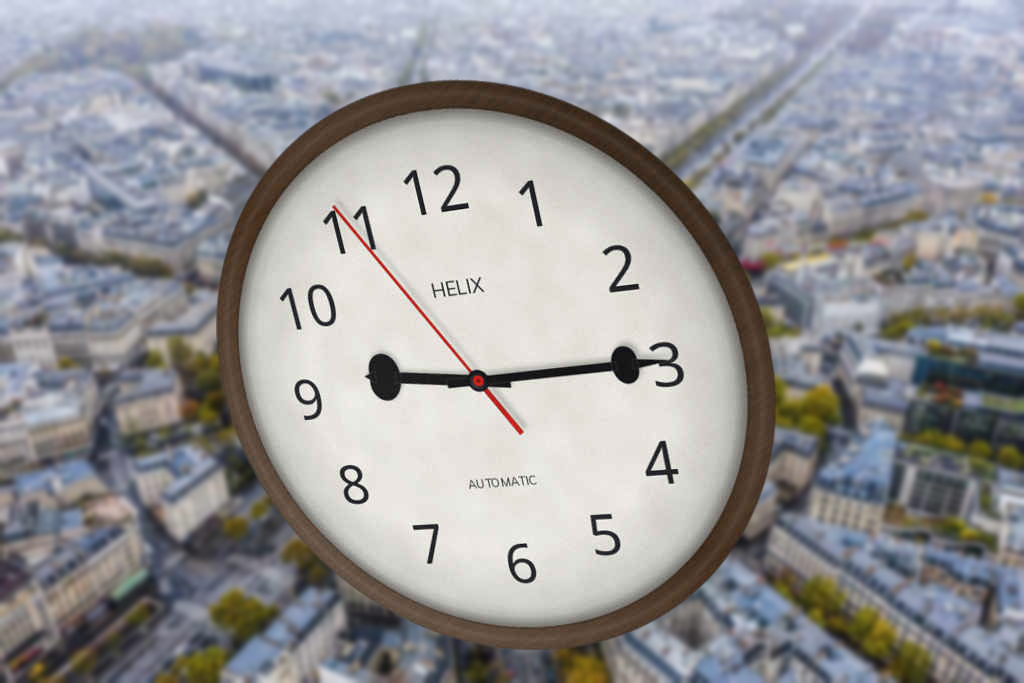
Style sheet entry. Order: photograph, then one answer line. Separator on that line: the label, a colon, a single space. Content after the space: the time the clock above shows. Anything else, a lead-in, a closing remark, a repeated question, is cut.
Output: 9:14:55
